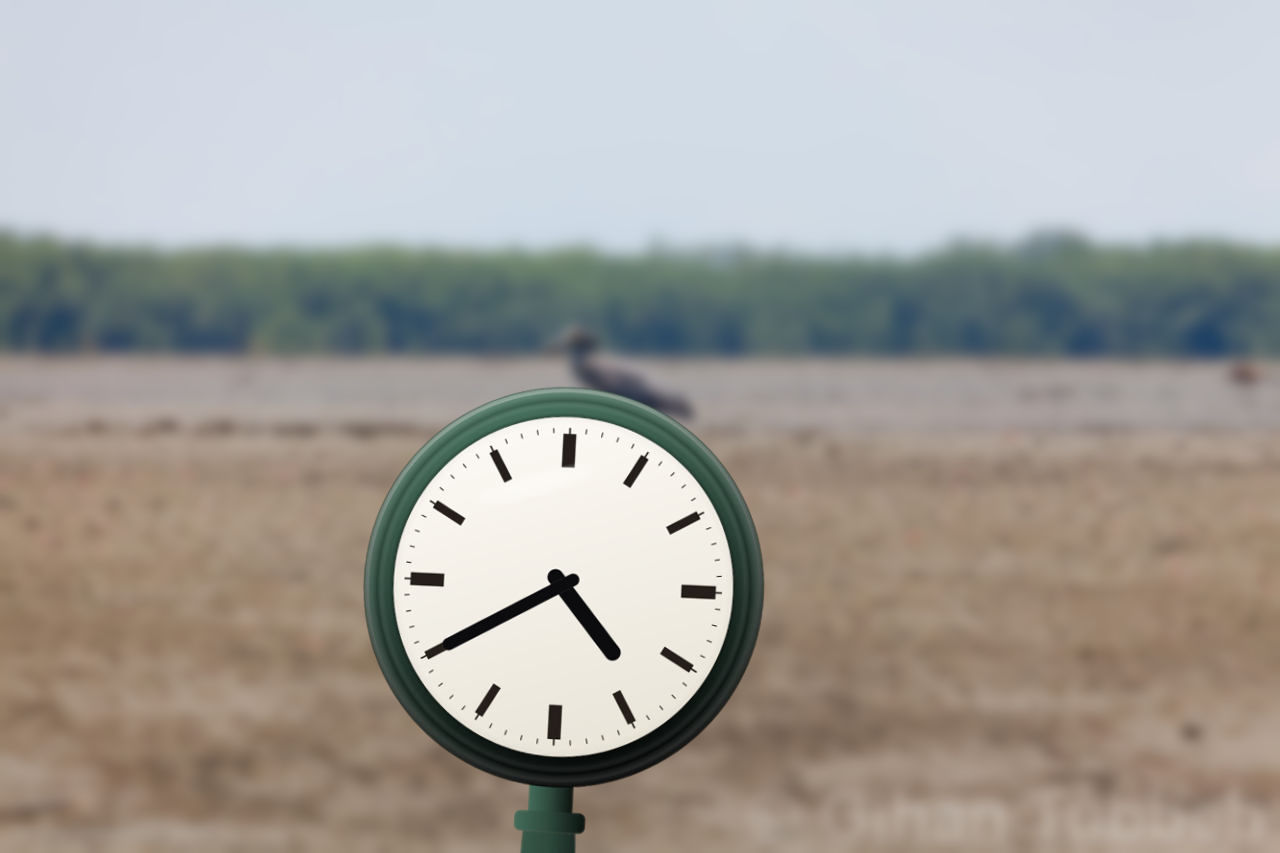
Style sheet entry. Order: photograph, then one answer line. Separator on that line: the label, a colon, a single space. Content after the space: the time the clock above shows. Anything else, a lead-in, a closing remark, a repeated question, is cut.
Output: 4:40
